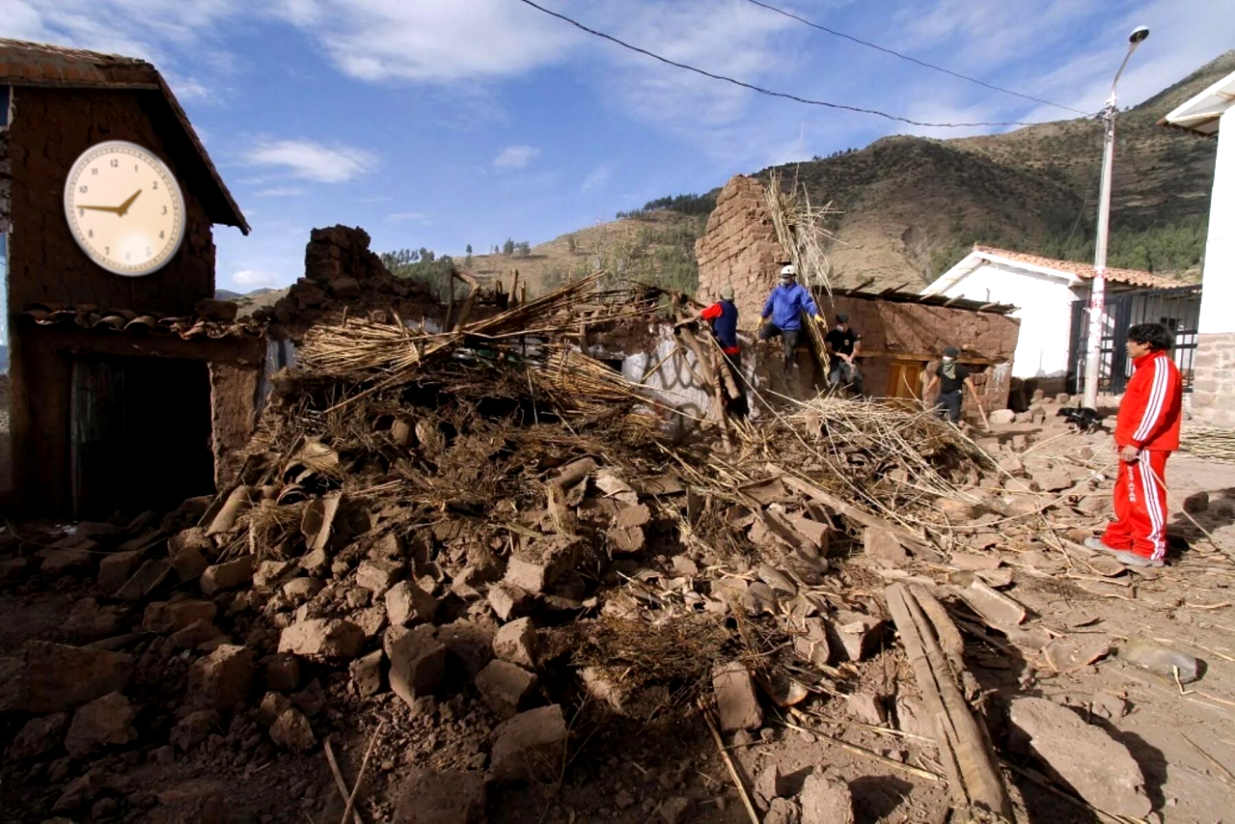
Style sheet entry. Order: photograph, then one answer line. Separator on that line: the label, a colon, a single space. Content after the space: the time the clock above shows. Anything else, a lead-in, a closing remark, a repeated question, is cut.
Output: 1:46
